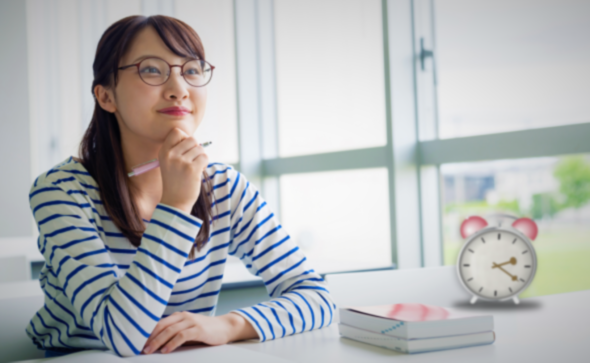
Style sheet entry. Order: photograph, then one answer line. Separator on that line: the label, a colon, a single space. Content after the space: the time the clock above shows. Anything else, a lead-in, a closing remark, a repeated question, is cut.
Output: 2:21
